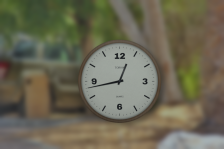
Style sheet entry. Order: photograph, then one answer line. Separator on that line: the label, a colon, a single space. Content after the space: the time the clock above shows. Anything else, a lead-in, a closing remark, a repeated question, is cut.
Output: 12:43
